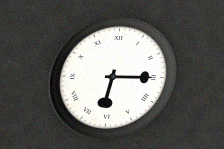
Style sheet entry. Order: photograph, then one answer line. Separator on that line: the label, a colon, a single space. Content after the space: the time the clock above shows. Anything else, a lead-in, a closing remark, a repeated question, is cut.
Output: 6:15
